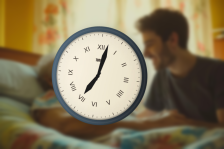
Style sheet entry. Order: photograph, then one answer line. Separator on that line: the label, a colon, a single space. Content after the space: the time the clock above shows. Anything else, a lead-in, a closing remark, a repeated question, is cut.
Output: 7:02
